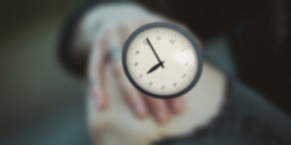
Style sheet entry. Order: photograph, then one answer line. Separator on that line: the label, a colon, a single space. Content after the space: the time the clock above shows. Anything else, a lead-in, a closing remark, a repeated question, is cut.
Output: 6:51
